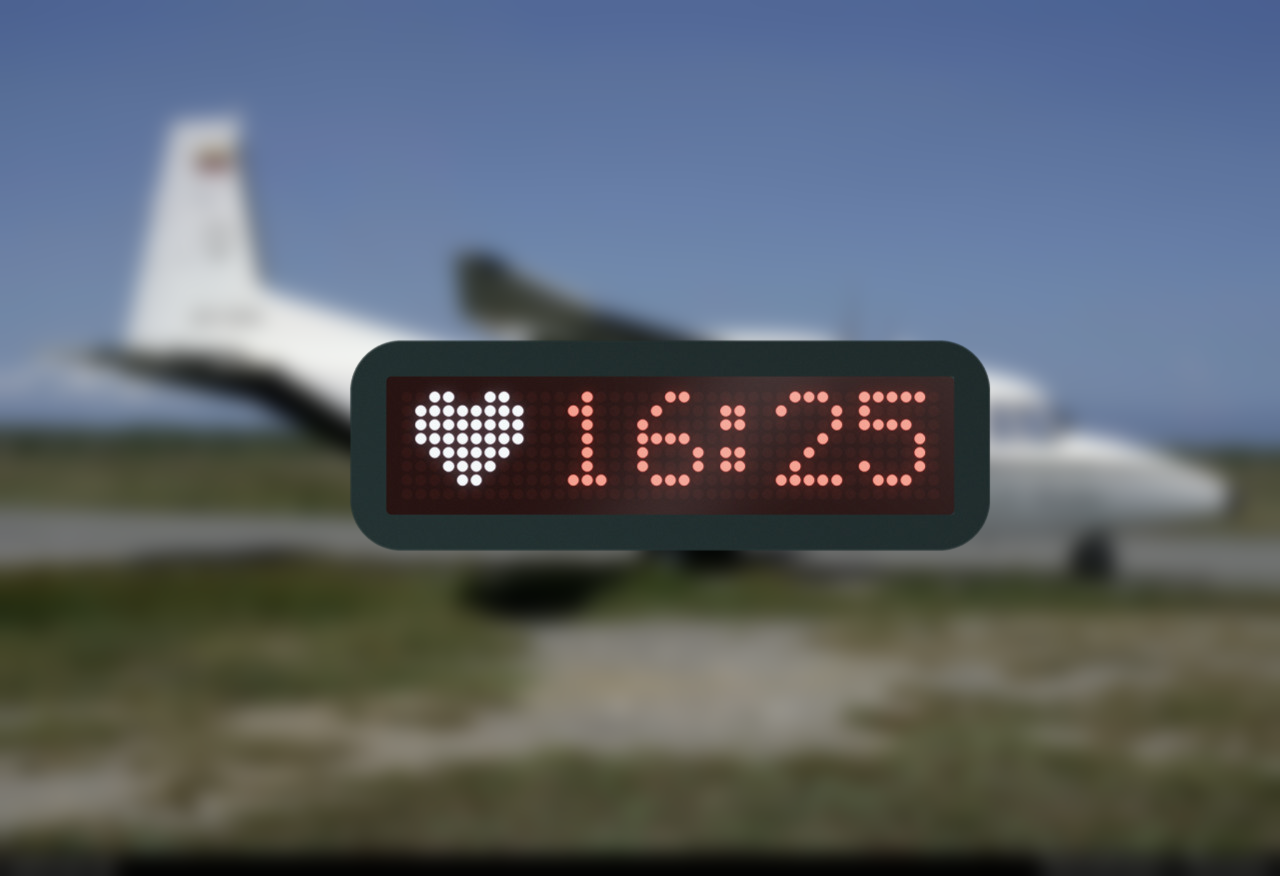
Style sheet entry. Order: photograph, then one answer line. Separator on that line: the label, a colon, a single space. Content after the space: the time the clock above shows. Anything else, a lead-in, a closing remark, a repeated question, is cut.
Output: 16:25
